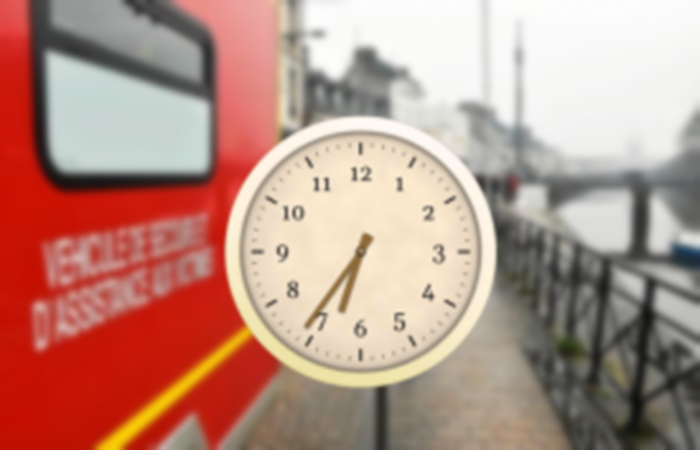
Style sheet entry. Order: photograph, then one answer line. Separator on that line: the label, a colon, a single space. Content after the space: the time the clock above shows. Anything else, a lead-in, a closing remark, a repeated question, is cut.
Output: 6:36
